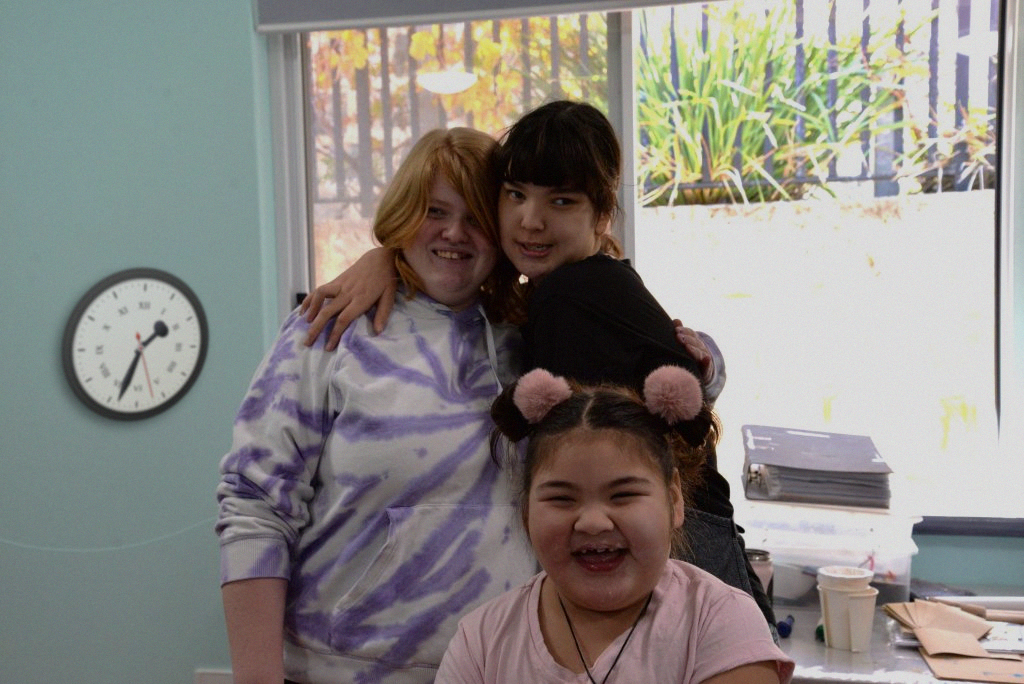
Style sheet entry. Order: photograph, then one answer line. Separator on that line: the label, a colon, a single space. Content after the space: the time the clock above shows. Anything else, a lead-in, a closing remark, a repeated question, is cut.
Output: 1:33:27
